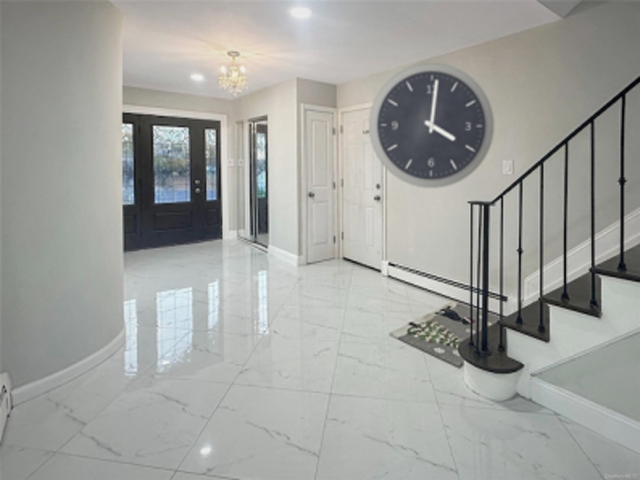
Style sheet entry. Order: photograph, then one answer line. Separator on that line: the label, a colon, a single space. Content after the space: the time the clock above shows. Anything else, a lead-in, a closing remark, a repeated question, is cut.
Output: 4:01
